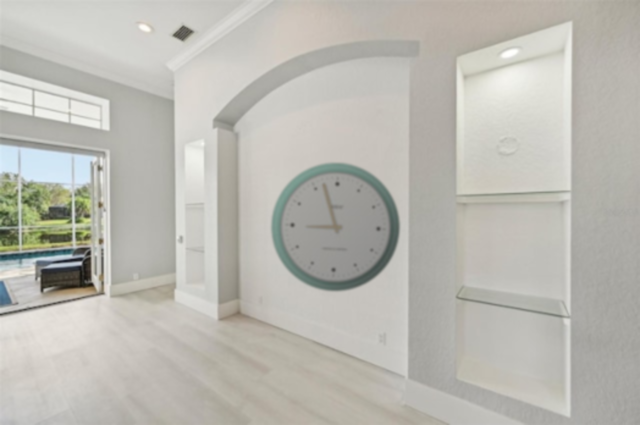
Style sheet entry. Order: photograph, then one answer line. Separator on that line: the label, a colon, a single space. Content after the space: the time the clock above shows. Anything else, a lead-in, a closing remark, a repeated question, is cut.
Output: 8:57
